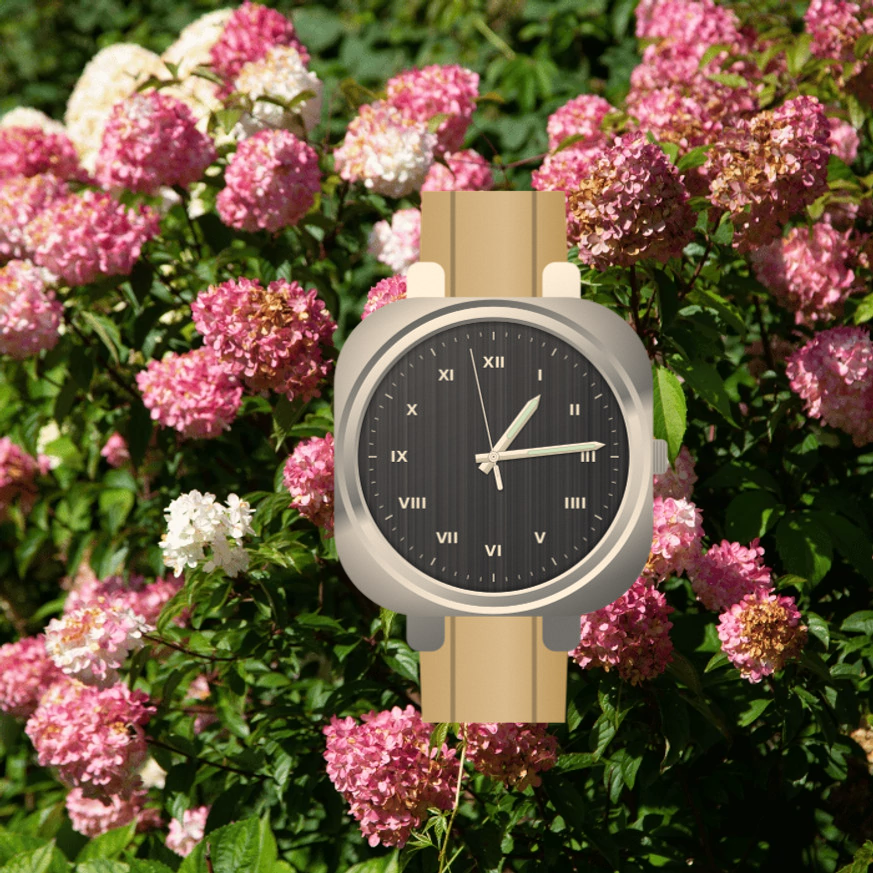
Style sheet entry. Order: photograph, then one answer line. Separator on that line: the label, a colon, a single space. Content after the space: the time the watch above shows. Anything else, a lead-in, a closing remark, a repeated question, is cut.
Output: 1:13:58
